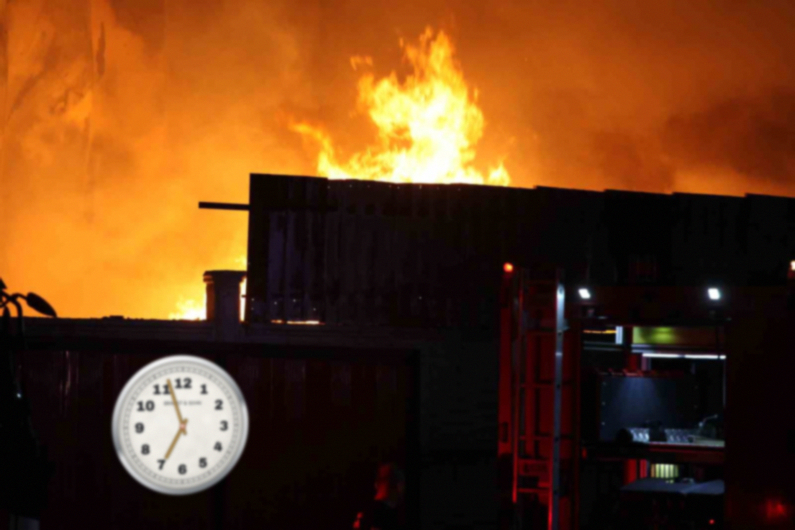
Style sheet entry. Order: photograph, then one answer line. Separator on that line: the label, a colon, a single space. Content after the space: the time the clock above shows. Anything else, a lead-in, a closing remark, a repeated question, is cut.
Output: 6:57
